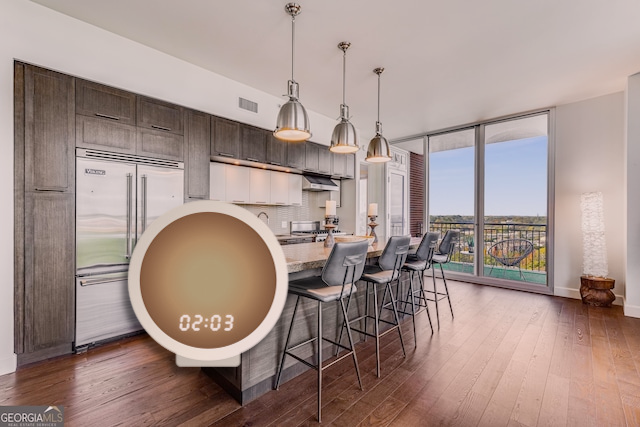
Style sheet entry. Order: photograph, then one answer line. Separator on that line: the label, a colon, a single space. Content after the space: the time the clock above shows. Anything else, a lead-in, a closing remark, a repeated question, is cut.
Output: 2:03
